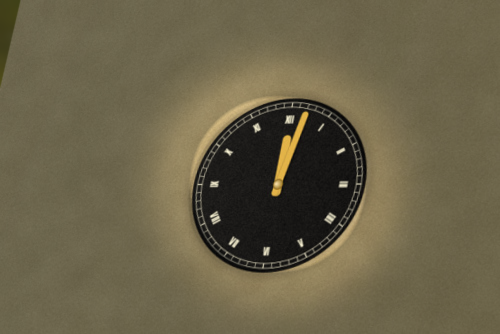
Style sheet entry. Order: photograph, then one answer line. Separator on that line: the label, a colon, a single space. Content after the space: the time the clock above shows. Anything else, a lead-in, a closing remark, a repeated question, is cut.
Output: 12:02
